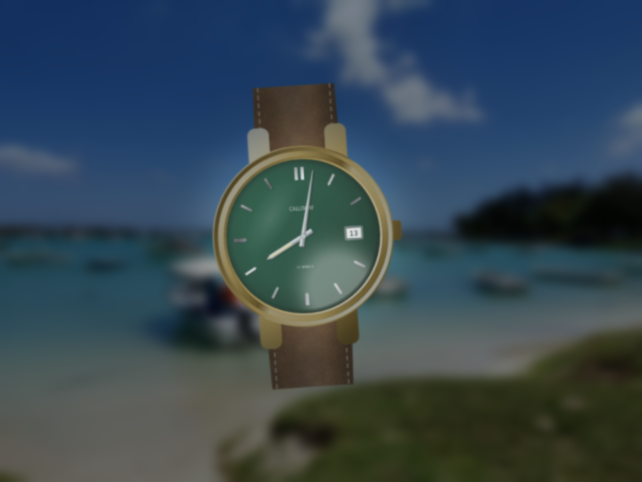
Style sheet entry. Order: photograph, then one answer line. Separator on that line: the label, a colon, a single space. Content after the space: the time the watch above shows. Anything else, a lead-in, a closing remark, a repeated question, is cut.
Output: 8:02
